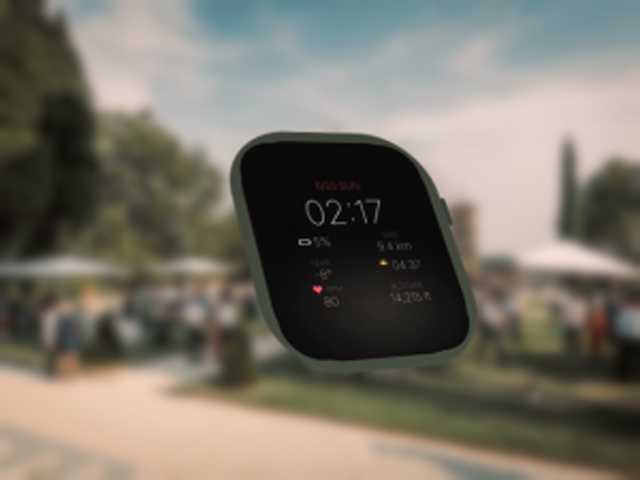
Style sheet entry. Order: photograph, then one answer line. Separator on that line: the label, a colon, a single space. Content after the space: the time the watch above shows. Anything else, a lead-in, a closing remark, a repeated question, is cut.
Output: 2:17
